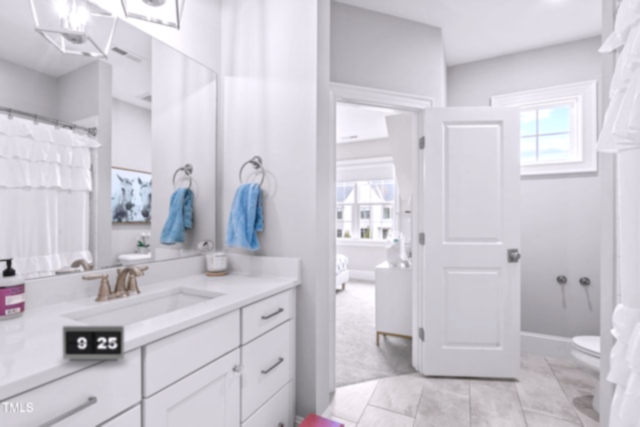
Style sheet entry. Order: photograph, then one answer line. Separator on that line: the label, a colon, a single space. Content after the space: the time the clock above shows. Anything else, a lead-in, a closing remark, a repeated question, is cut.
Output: 9:25
